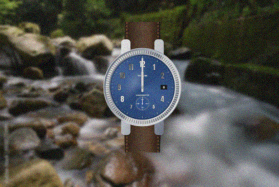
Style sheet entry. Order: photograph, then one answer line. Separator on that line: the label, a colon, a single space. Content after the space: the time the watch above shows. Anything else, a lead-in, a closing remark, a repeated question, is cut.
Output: 12:00
